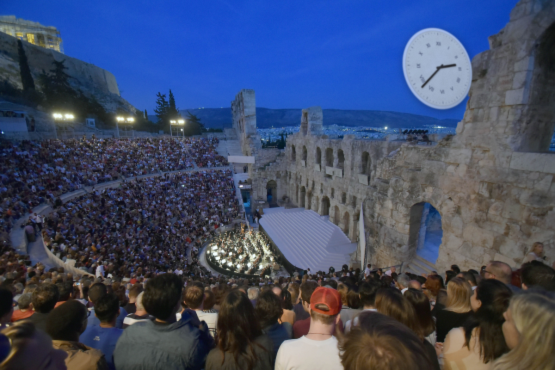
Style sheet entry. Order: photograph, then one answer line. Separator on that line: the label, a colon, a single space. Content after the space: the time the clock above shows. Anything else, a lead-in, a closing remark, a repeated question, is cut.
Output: 2:38
